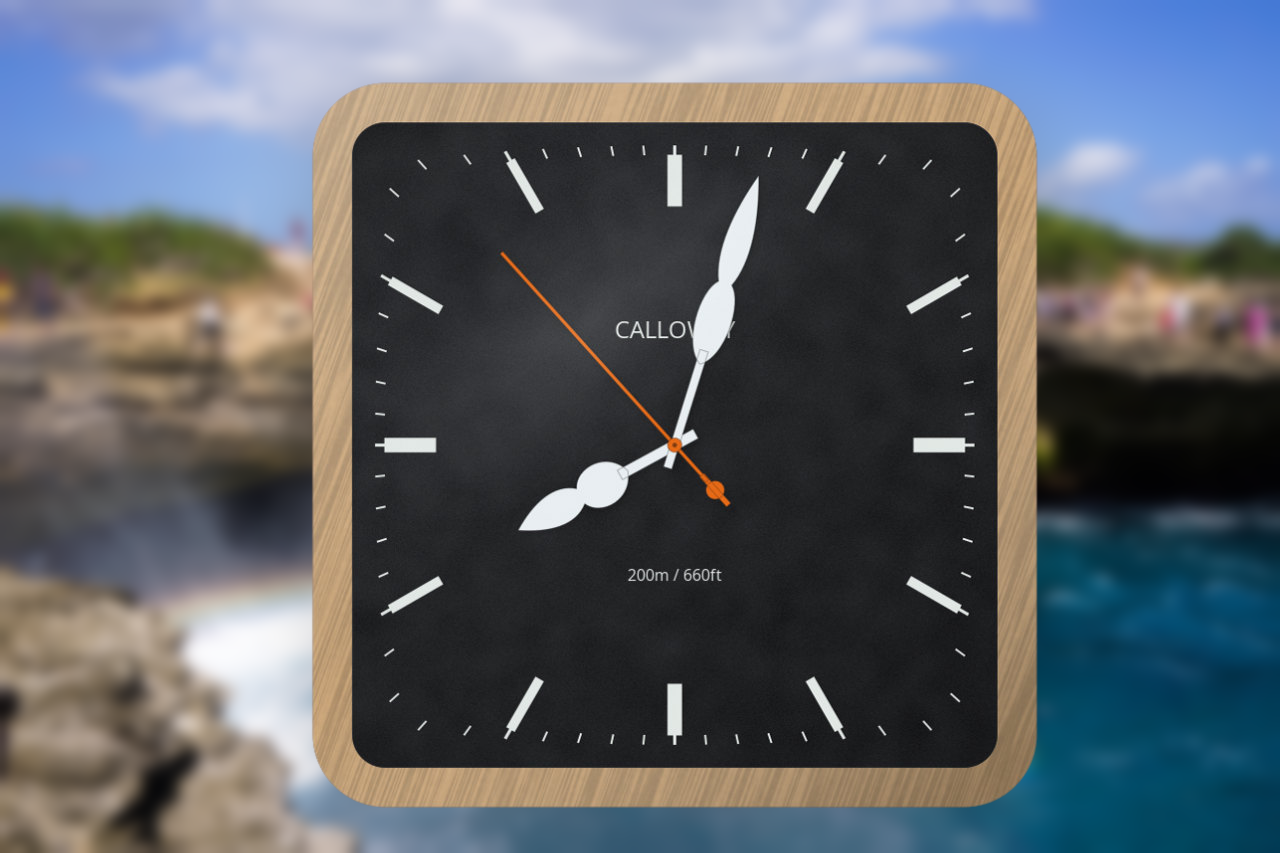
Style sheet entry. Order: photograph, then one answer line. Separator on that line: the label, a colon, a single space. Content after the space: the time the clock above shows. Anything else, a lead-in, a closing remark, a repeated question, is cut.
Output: 8:02:53
